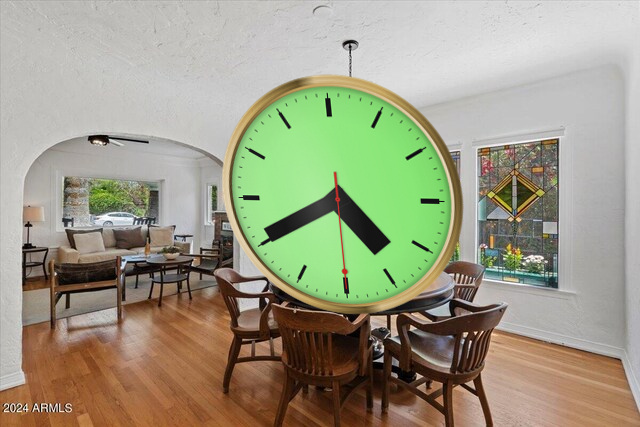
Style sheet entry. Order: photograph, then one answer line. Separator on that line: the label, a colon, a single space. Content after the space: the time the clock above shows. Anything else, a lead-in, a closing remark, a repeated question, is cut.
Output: 4:40:30
